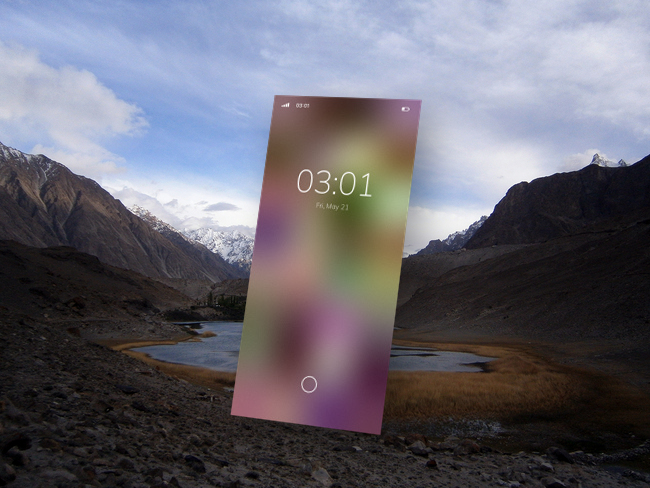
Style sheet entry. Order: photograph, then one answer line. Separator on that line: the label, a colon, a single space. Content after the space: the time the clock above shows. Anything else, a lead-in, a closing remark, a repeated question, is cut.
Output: 3:01
